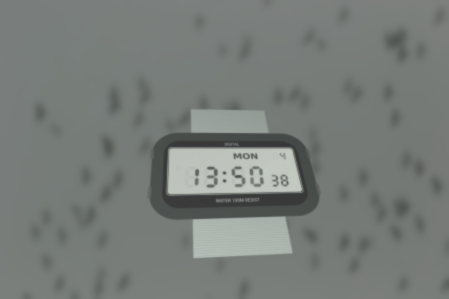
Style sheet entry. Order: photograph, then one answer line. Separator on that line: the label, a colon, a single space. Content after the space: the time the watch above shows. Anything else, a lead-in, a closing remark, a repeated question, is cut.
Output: 13:50:38
